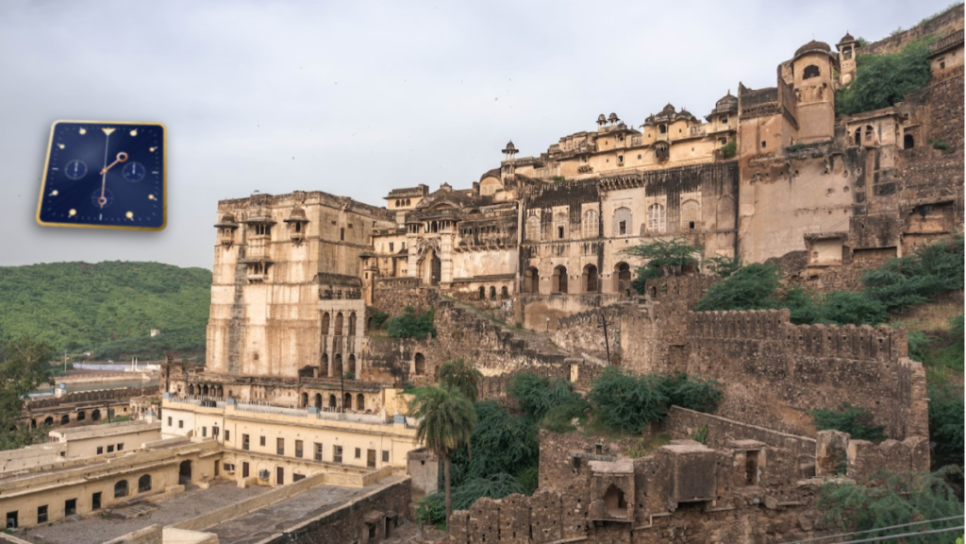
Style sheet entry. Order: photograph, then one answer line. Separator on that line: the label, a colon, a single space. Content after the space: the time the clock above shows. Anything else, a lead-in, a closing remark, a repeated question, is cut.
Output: 1:30
